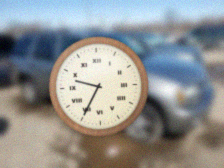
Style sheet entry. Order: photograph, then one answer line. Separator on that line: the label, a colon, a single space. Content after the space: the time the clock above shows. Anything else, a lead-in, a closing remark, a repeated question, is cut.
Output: 9:35
